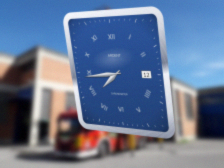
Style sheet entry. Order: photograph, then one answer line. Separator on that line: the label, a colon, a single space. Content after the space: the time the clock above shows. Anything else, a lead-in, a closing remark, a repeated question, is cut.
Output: 7:44
